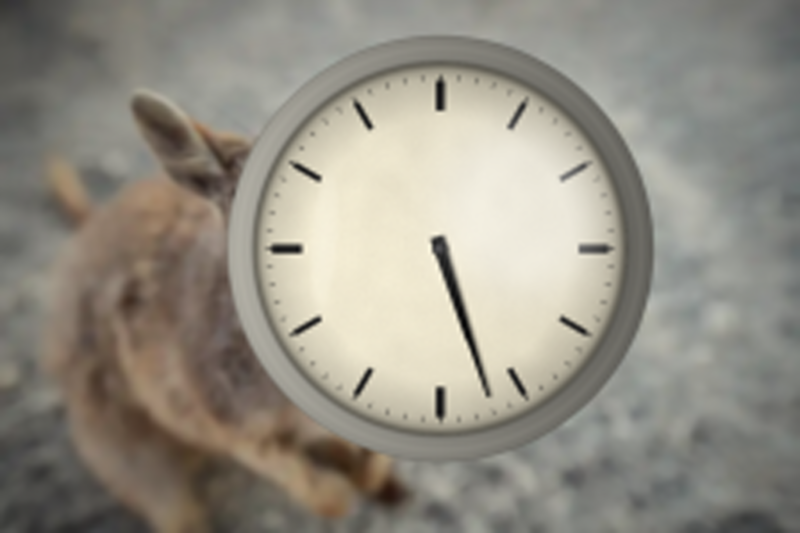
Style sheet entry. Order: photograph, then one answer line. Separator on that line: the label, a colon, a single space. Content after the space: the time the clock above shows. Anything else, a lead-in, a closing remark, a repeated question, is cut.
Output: 5:27
